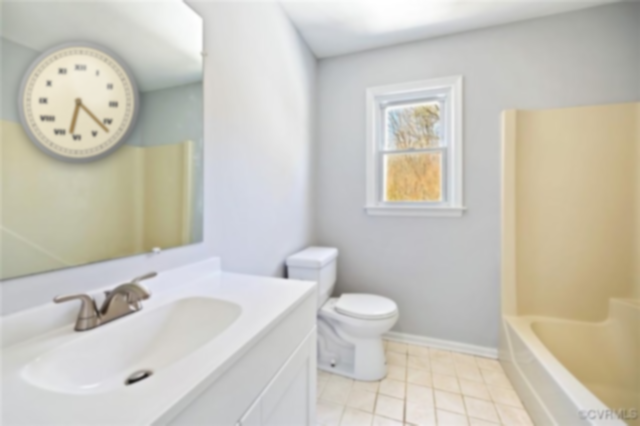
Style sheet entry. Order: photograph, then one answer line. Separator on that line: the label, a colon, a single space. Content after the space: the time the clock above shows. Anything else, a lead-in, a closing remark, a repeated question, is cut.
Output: 6:22
